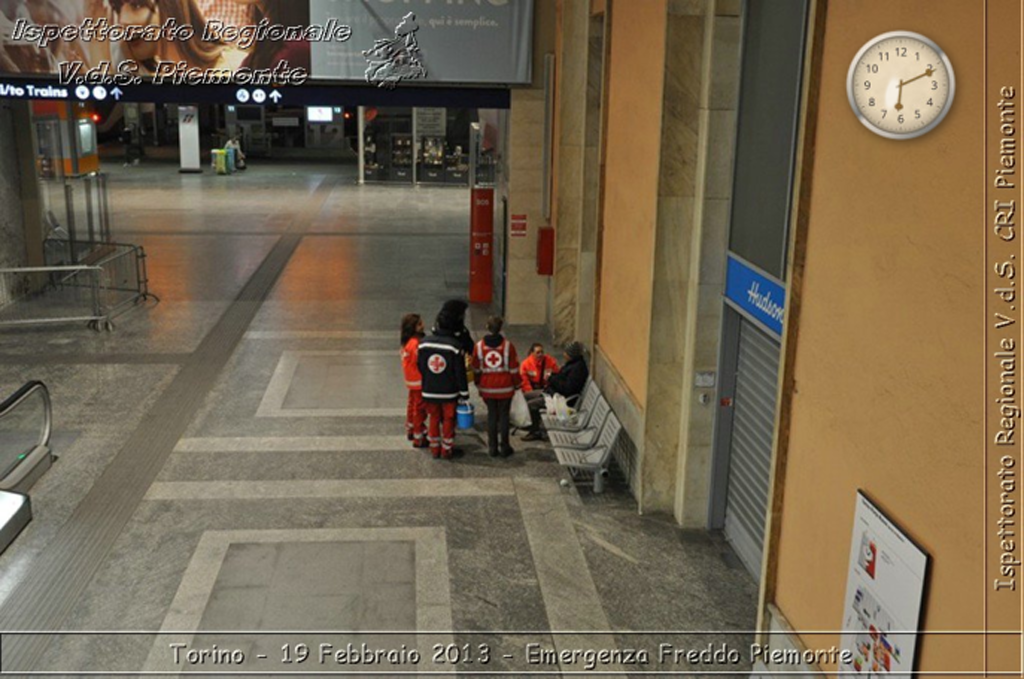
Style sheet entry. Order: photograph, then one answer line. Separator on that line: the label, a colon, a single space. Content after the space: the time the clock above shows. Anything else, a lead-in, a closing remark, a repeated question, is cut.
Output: 6:11
